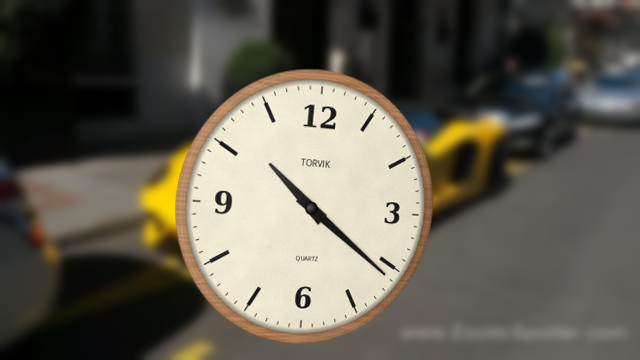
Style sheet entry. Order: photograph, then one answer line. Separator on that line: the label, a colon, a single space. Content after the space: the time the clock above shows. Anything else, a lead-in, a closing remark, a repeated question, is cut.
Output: 10:21
